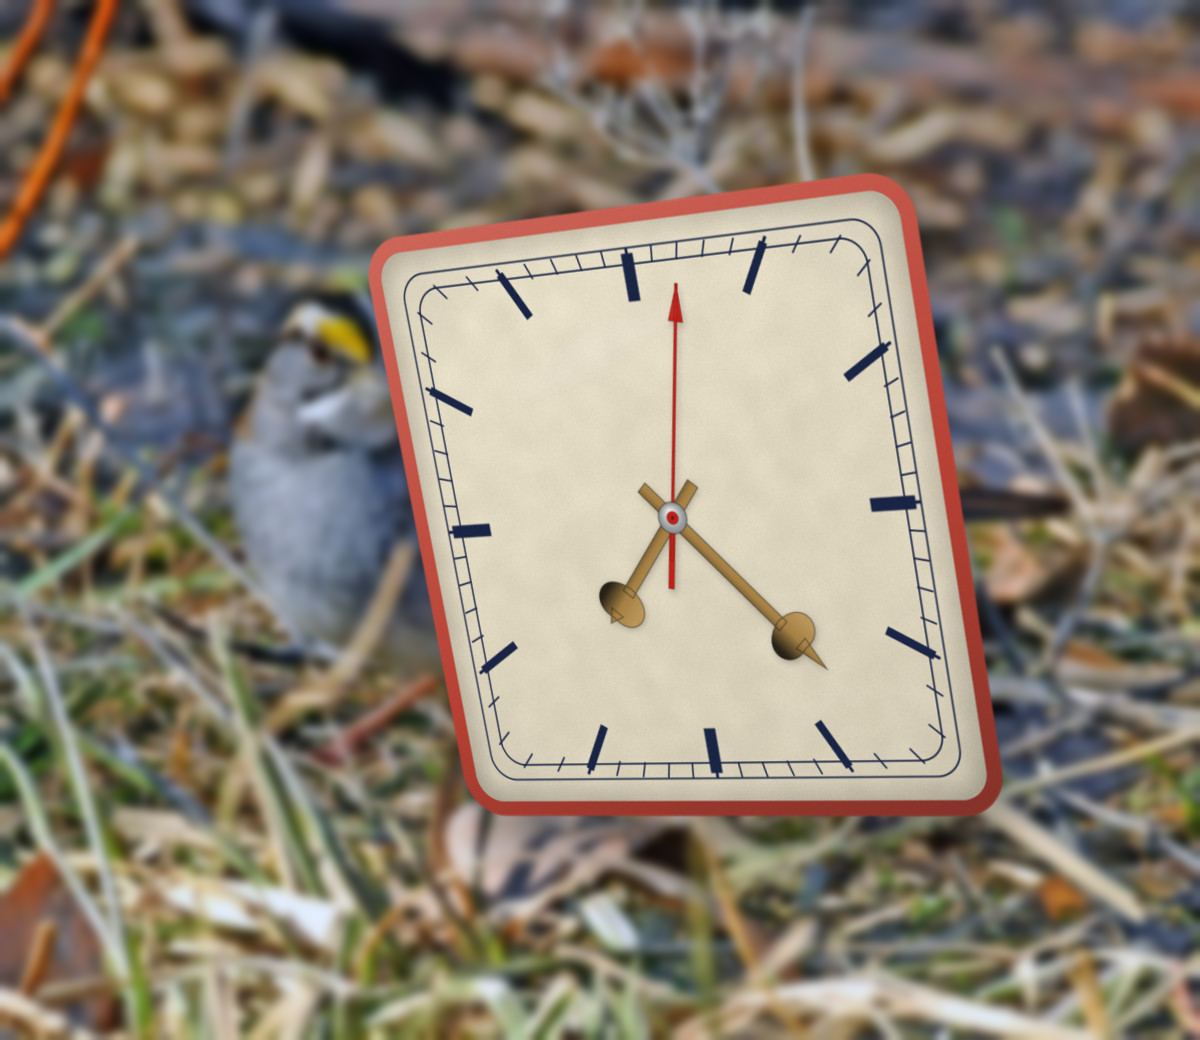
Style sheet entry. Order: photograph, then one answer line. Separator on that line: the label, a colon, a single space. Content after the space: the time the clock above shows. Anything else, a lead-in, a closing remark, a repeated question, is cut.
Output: 7:23:02
